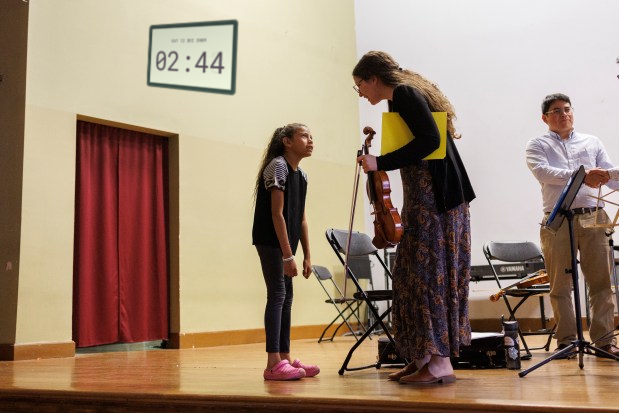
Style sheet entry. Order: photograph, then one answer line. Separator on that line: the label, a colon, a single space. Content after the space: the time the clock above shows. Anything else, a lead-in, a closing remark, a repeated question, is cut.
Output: 2:44
